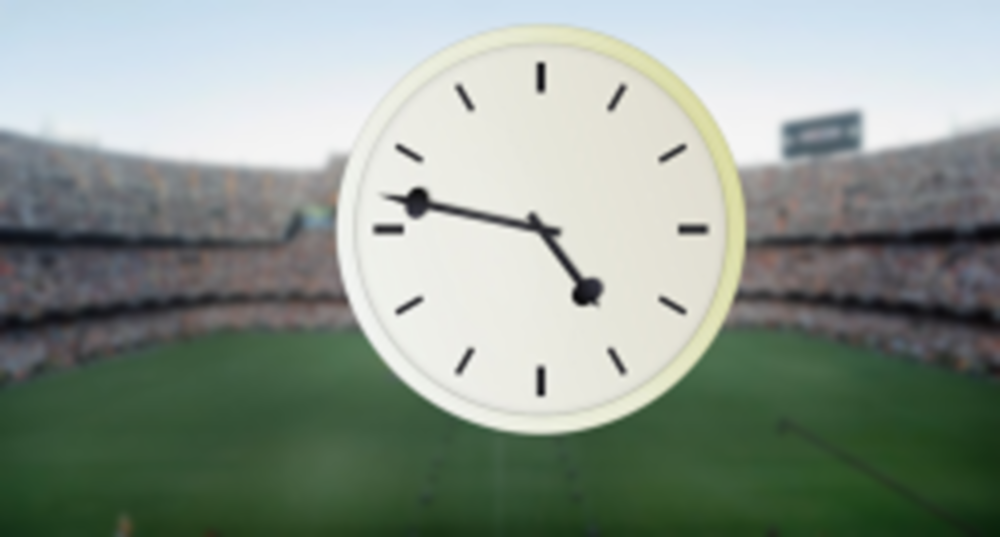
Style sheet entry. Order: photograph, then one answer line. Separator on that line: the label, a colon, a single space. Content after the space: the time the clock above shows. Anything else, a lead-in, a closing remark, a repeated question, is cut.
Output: 4:47
